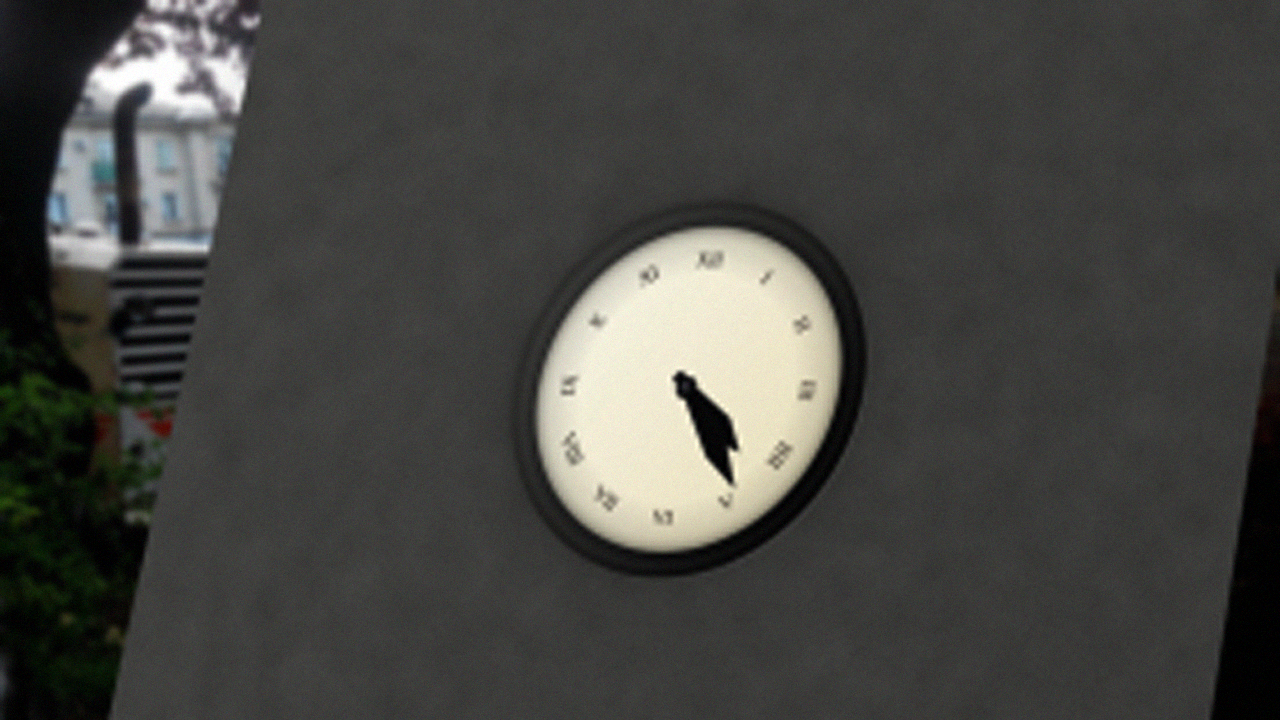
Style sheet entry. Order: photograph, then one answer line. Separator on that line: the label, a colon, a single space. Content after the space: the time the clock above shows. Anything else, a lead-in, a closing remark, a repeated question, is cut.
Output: 4:24
